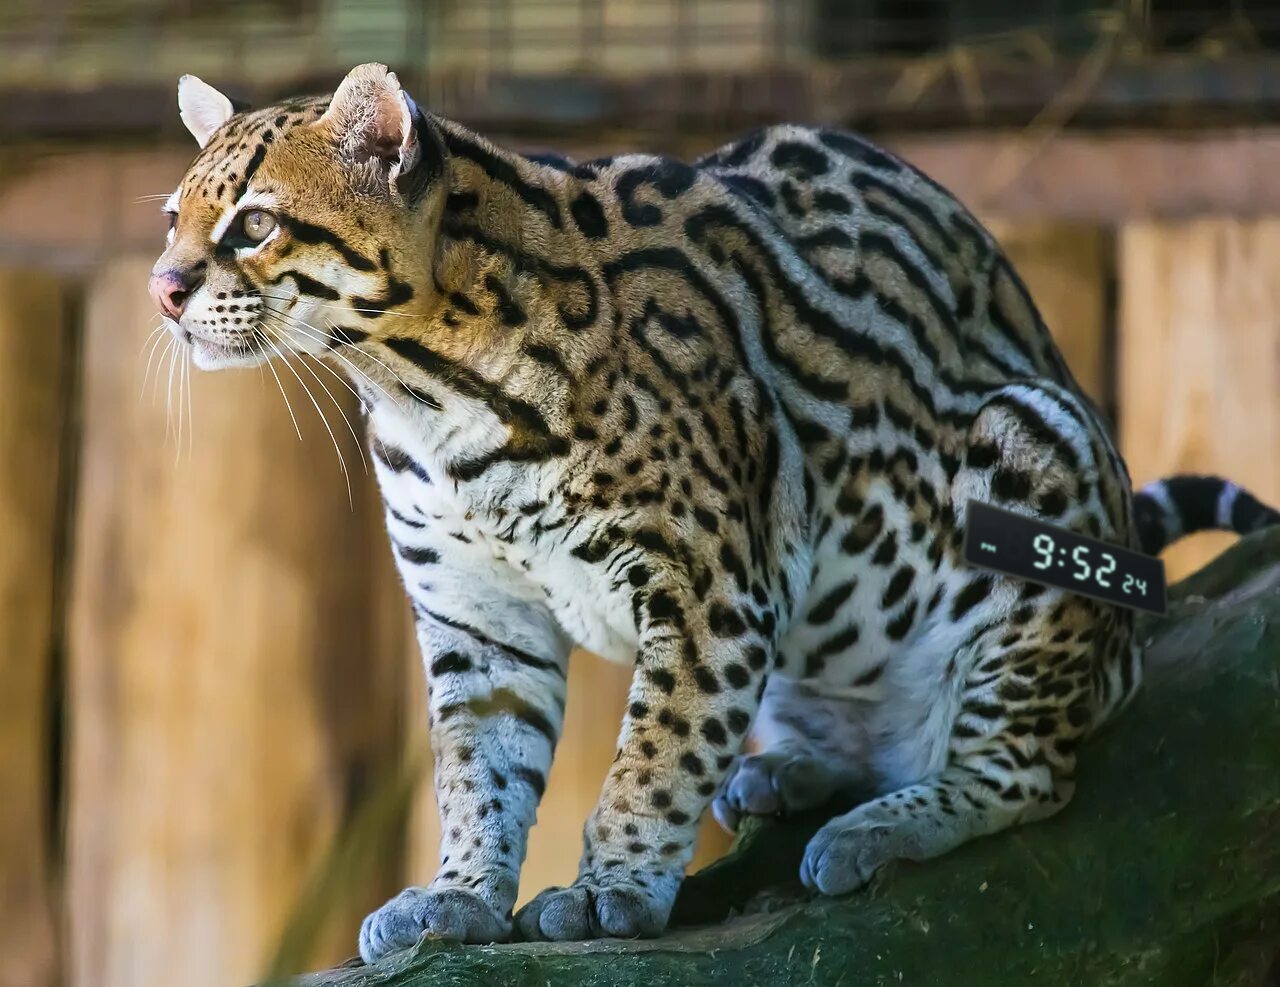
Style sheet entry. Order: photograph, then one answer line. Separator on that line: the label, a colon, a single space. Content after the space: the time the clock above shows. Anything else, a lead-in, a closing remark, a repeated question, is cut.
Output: 9:52:24
